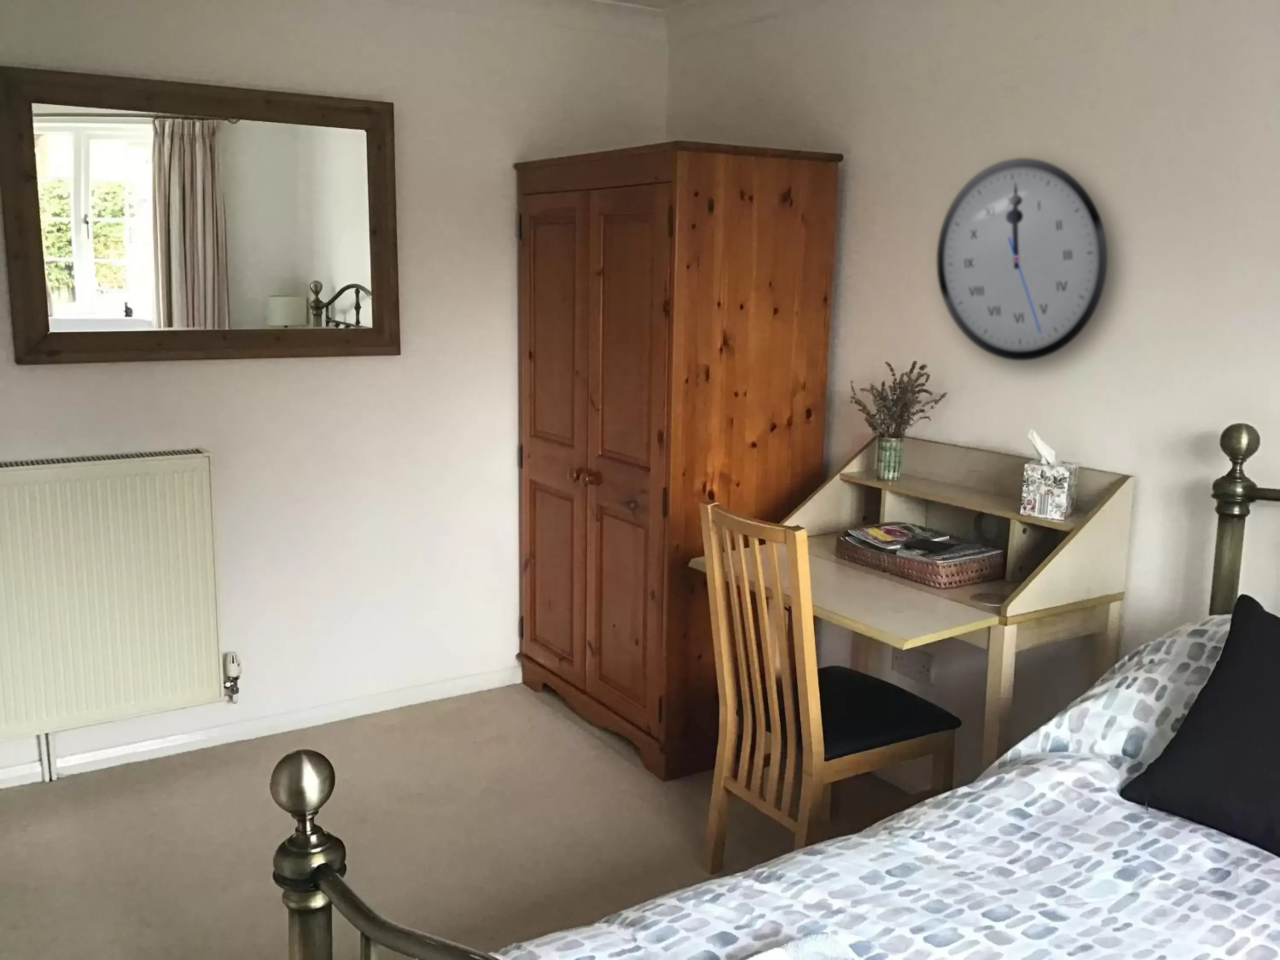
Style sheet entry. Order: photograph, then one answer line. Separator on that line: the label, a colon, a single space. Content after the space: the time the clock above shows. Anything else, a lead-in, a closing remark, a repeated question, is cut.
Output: 12:00:27
